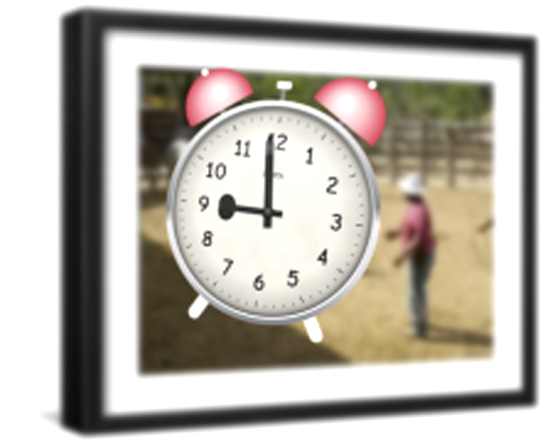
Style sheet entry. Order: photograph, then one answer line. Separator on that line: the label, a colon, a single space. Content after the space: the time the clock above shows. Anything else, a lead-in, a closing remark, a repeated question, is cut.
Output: 8:59
